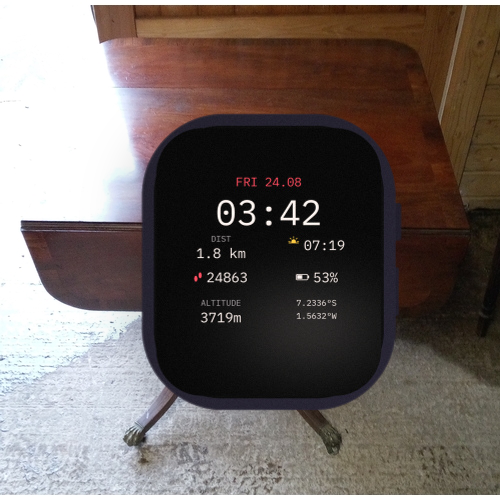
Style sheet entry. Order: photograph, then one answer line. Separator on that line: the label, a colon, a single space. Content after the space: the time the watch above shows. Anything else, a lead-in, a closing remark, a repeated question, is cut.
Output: 3:42
